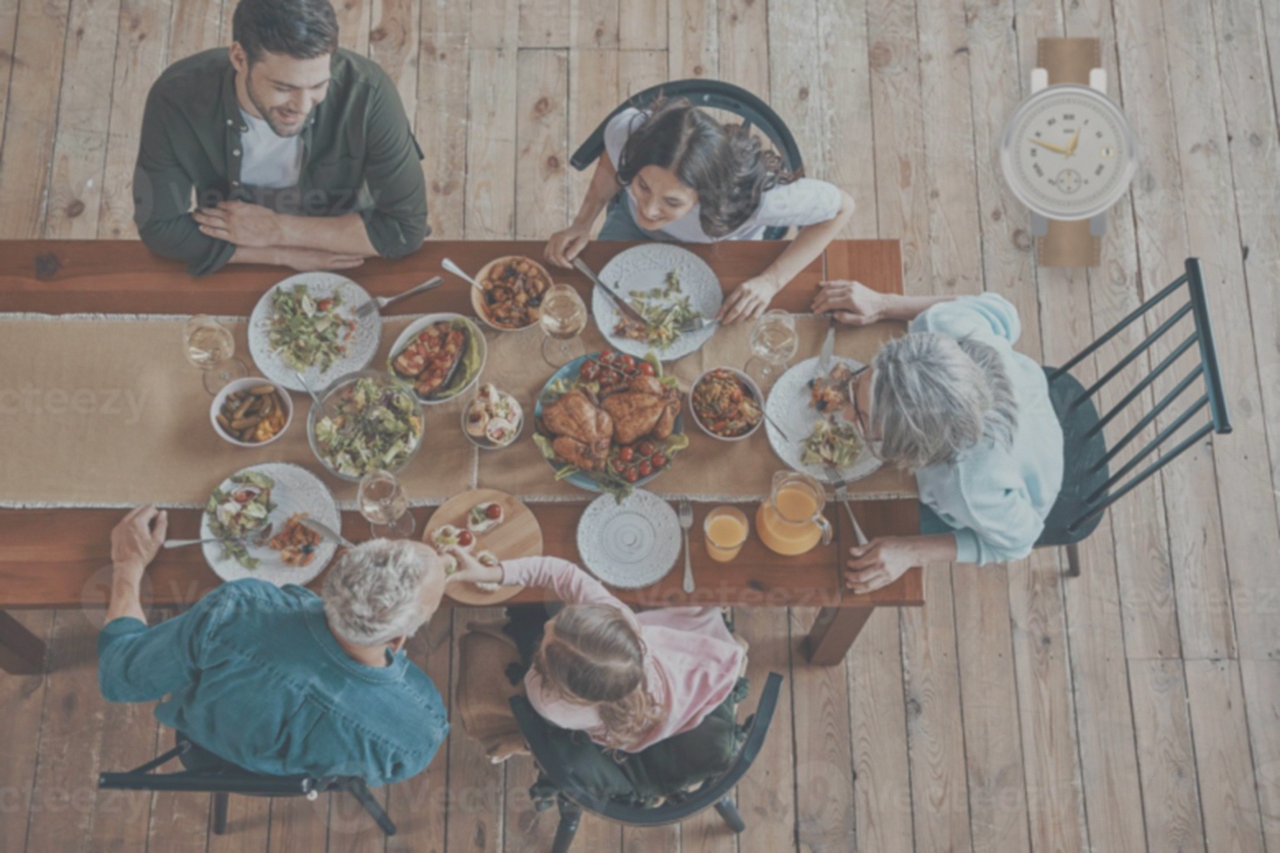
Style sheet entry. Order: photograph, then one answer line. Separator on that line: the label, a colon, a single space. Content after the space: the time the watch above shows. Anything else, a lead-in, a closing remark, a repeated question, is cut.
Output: 12:48
